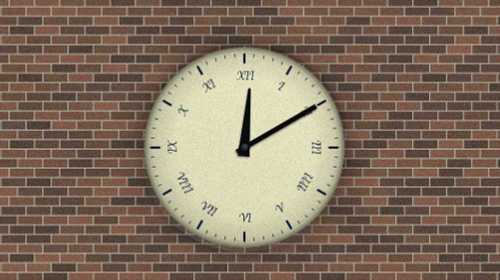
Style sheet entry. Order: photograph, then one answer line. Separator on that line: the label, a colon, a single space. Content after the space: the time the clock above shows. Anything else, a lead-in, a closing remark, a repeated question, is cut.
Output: 12:10
